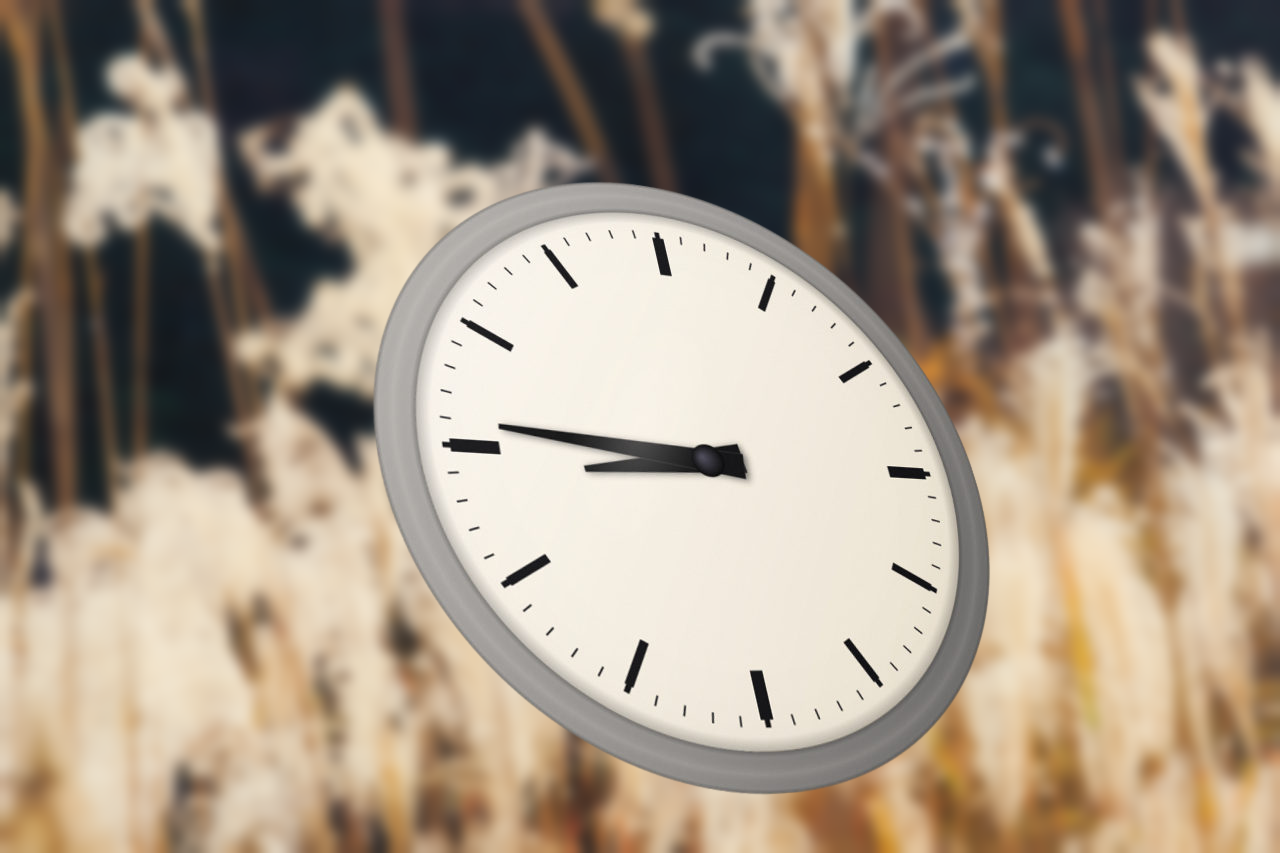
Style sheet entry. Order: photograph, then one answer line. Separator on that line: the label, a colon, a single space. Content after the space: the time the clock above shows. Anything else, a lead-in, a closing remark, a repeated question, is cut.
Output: 8:46
